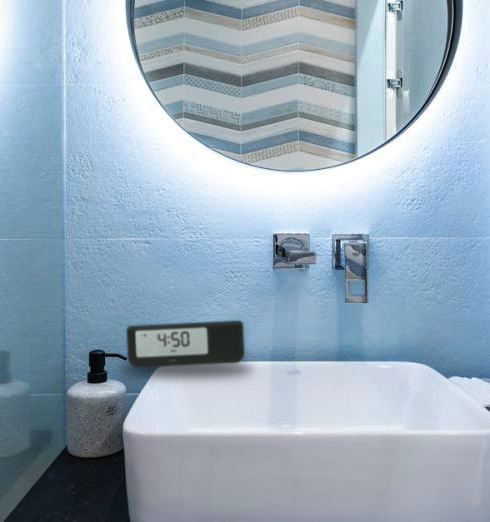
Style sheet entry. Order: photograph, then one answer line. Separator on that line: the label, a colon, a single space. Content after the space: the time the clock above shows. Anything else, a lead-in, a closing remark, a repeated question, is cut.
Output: 4:50
